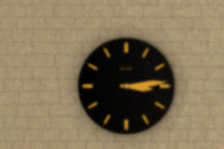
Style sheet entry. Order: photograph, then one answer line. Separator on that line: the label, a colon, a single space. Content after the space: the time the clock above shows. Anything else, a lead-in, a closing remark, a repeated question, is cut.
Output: 3:14
